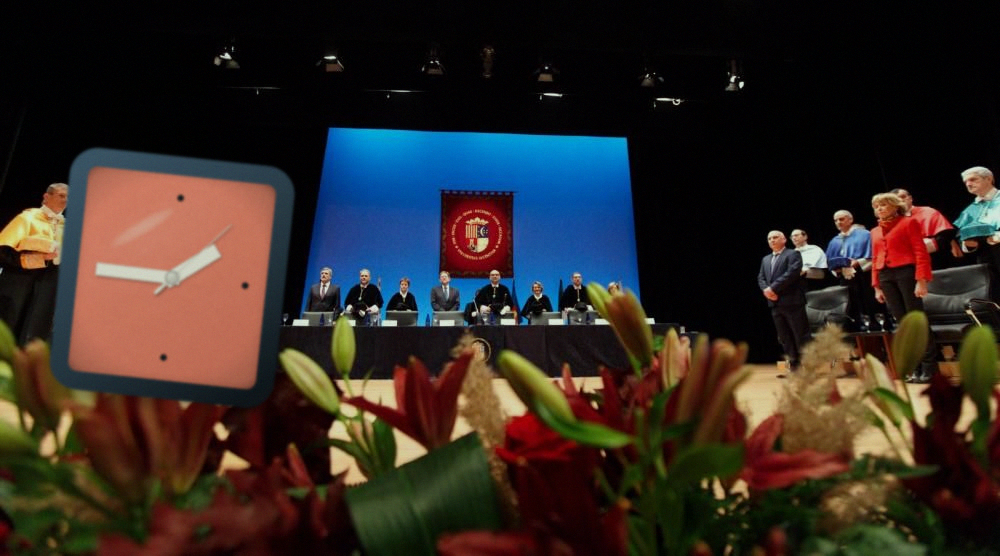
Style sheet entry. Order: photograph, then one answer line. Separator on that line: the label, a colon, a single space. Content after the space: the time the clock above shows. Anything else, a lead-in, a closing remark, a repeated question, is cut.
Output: 1:45:07
